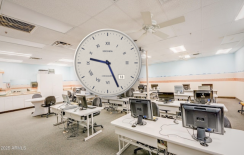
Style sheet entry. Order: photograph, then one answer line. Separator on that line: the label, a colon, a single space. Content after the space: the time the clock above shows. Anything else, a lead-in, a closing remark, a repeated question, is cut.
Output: 9:26
